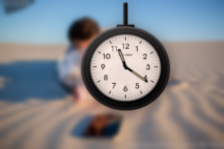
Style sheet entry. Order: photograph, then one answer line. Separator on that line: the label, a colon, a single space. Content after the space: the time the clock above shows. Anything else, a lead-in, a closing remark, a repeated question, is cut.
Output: 11:21
